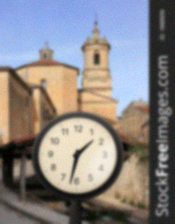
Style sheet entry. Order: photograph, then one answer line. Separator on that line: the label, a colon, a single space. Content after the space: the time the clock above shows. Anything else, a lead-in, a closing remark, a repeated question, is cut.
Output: 1:32
